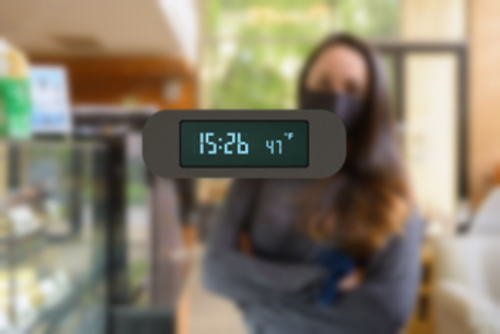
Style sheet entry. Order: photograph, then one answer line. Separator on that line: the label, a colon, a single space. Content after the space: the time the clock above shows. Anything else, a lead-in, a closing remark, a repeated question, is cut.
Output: 15:26
